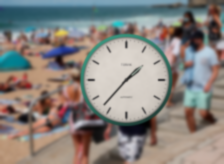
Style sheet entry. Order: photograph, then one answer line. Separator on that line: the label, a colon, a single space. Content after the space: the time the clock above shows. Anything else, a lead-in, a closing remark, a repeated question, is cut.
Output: 1:37
